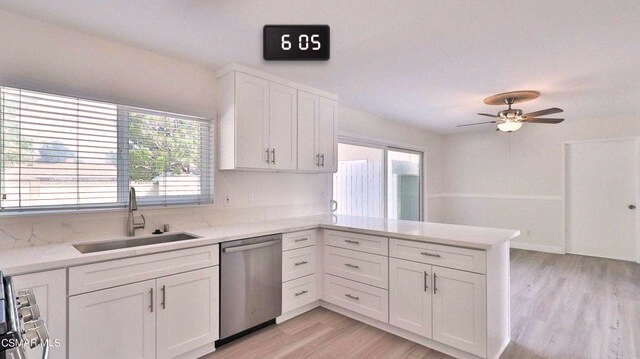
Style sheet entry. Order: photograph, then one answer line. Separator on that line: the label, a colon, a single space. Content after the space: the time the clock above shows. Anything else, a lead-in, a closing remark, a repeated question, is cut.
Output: 6:05
